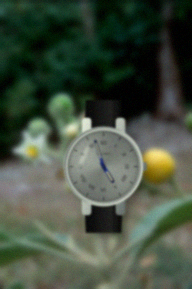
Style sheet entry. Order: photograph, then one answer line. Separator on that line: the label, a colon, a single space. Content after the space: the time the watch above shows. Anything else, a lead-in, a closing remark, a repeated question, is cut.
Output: 4:57
